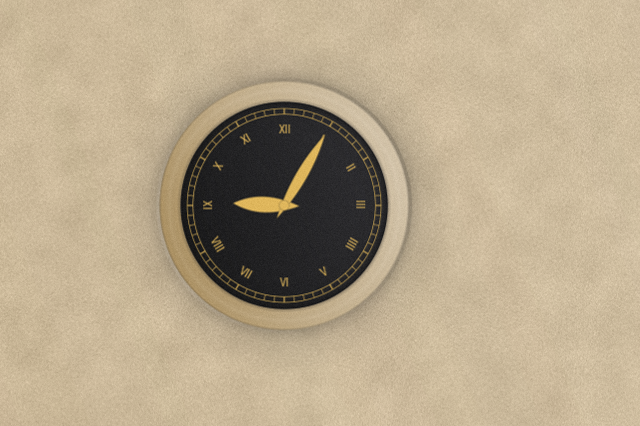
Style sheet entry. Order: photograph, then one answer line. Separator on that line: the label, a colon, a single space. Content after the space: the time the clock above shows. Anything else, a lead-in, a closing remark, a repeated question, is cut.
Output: 9:05
